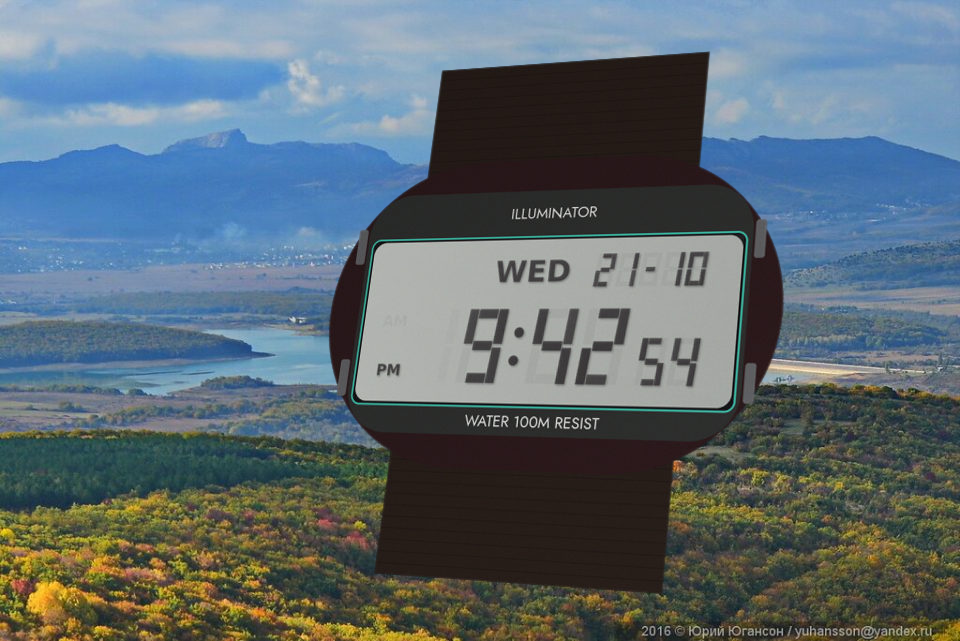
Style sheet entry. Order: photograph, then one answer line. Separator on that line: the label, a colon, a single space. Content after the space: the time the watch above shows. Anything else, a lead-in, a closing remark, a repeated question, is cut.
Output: 9:42:54
